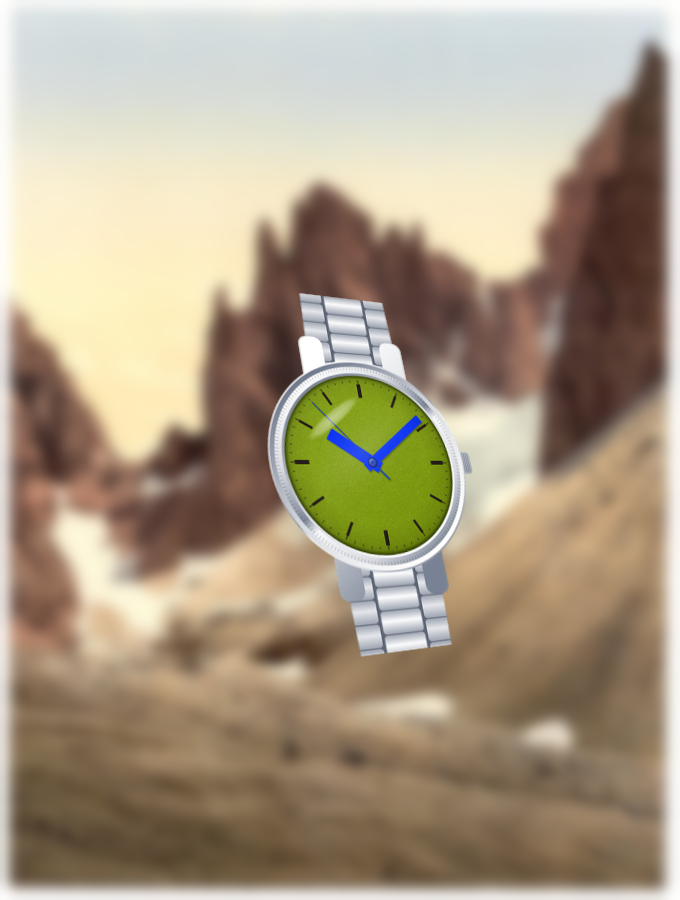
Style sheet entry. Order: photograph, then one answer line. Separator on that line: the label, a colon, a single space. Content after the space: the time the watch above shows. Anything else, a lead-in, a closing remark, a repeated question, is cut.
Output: 10:08:53
